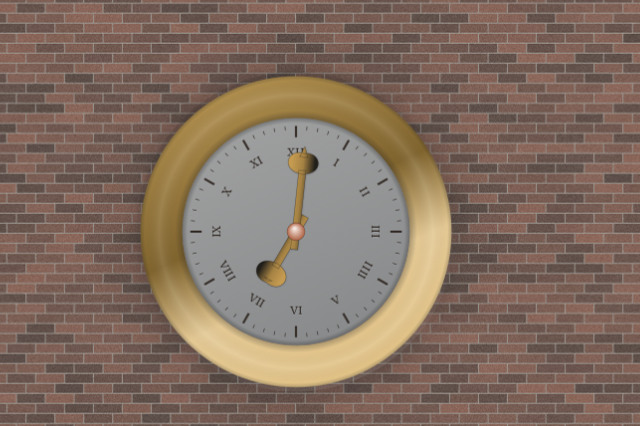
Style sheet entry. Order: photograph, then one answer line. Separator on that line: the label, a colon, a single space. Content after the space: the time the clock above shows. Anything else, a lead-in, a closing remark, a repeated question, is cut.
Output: 7:01
